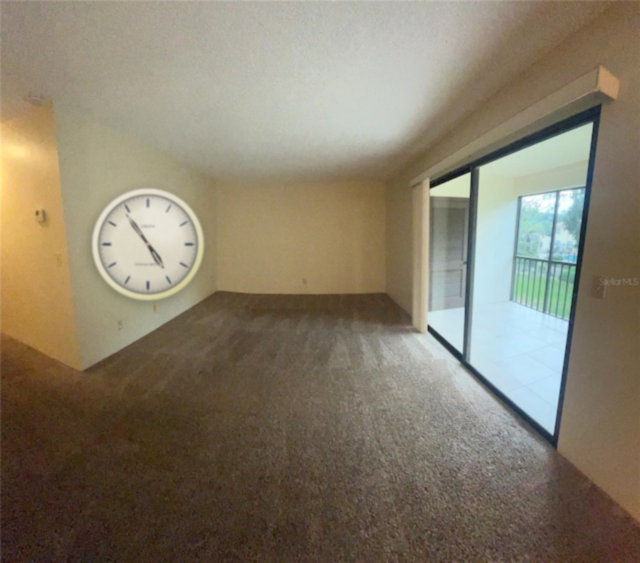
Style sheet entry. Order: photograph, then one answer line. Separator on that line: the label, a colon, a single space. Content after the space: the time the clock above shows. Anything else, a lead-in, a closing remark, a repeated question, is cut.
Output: 4:54
